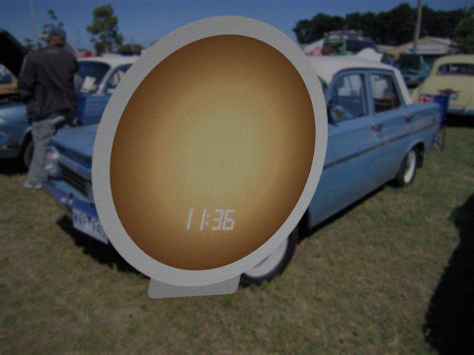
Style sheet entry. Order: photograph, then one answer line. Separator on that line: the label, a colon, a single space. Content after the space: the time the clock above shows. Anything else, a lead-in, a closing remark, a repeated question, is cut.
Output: 11:36
